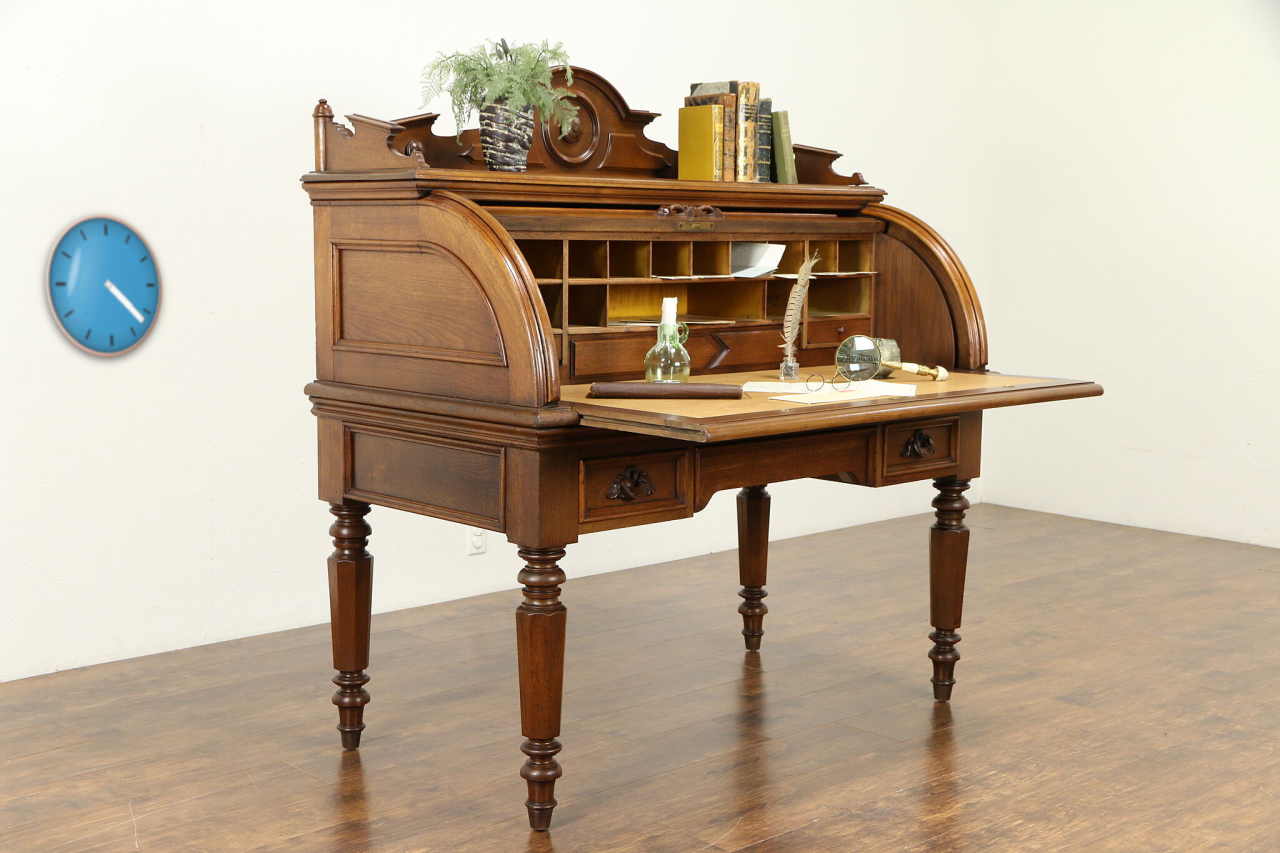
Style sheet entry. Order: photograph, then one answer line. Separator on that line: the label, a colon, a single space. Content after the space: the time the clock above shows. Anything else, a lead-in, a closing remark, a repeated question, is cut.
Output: 4:22
